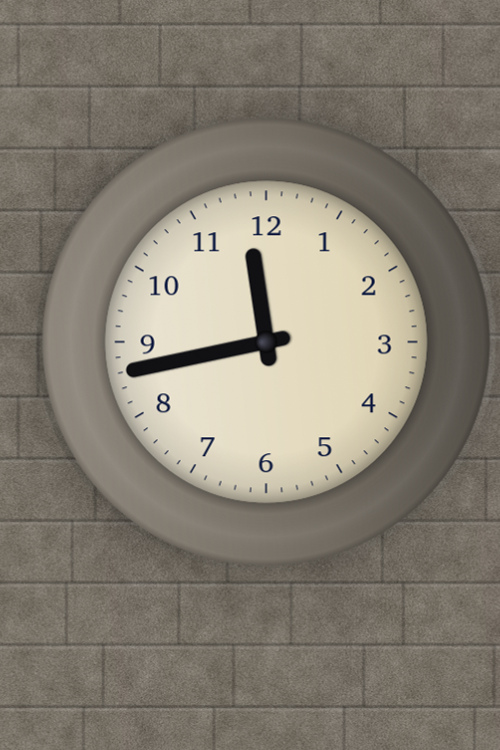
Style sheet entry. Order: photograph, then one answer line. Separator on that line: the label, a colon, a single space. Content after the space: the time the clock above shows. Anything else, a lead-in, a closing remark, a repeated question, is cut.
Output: 11:43
